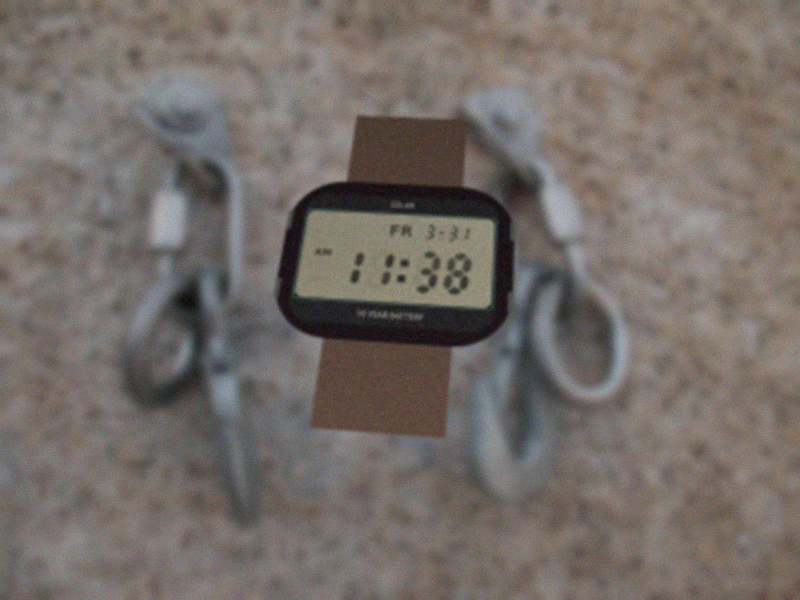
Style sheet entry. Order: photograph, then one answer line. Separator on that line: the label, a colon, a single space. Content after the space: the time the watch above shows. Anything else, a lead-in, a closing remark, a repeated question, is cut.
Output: 11:38
